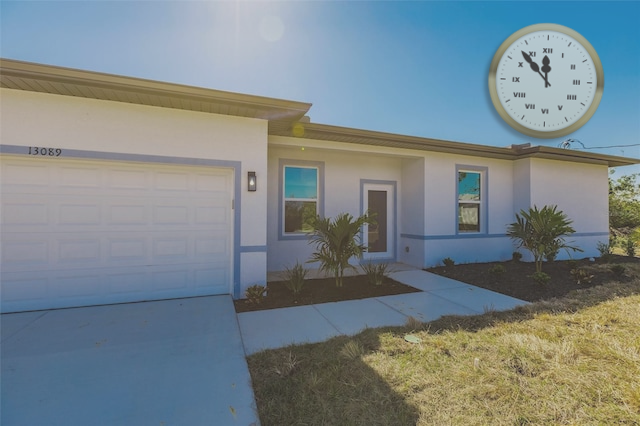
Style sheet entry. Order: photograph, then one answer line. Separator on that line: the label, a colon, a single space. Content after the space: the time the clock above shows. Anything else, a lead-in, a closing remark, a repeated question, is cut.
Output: 11:53
